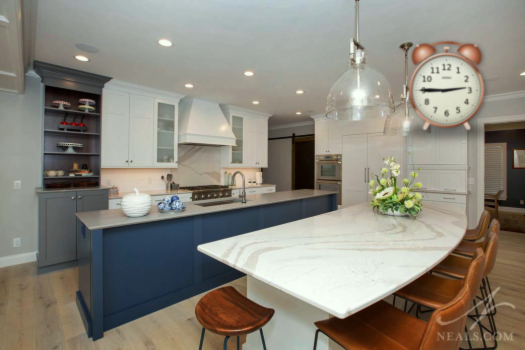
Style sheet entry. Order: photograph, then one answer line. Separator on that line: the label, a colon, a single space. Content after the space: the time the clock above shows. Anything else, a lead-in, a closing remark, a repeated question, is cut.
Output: 2:45
